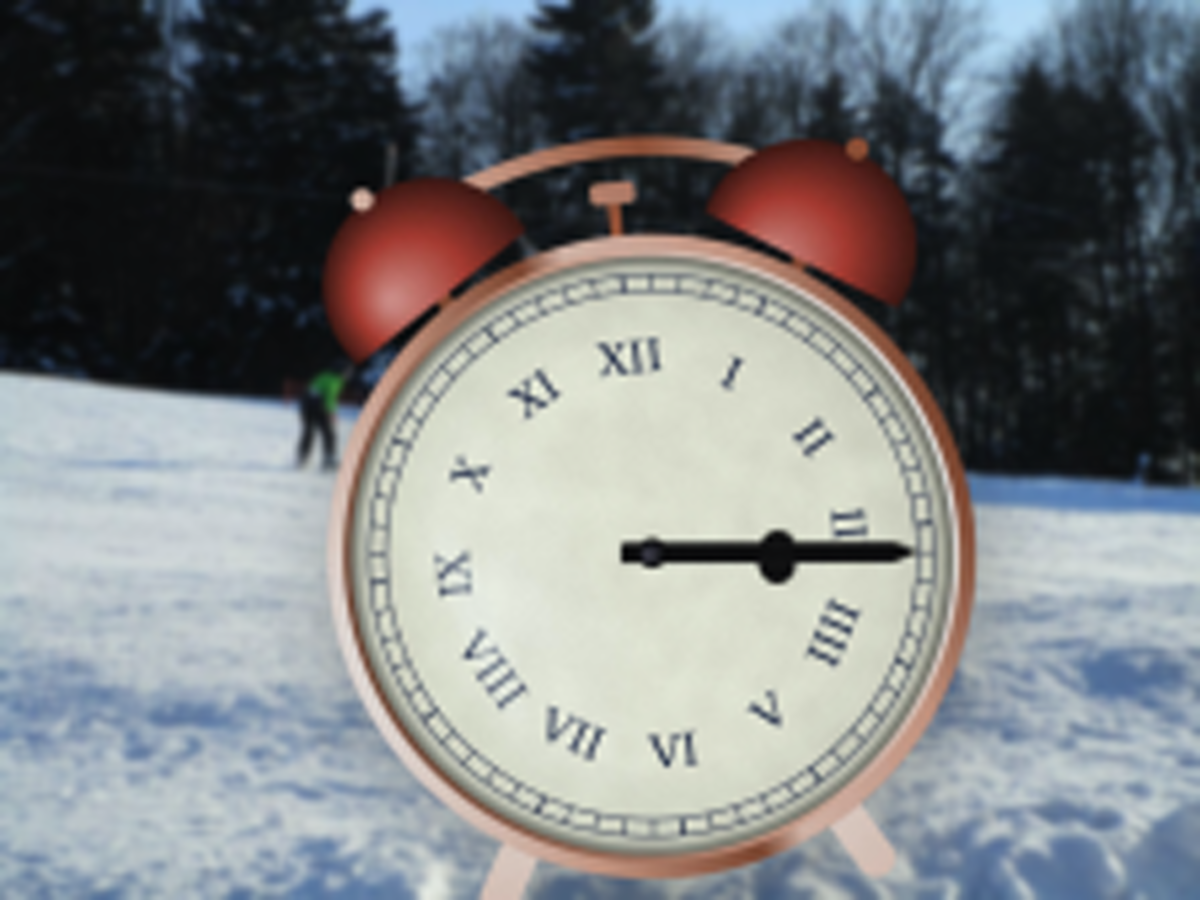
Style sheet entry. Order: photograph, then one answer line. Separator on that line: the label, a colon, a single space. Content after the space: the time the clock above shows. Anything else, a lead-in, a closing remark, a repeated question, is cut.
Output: 3:16
